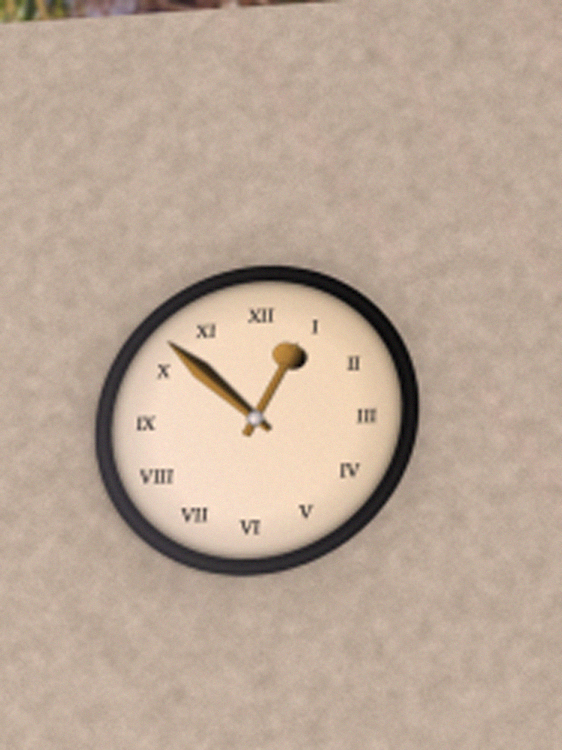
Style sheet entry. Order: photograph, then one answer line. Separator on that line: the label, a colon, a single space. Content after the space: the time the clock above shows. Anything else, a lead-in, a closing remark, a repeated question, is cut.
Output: 12:52
